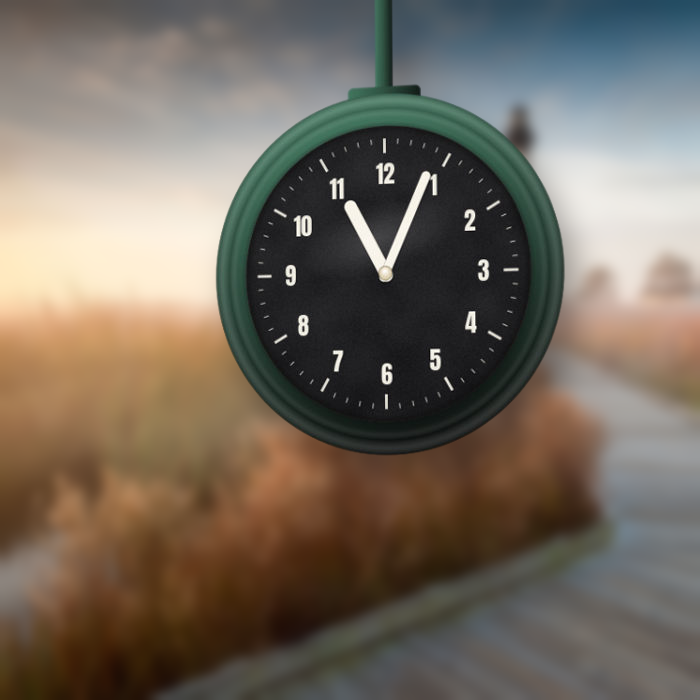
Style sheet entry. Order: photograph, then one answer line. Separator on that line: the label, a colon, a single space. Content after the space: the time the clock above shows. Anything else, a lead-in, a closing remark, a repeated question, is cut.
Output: 11:04
